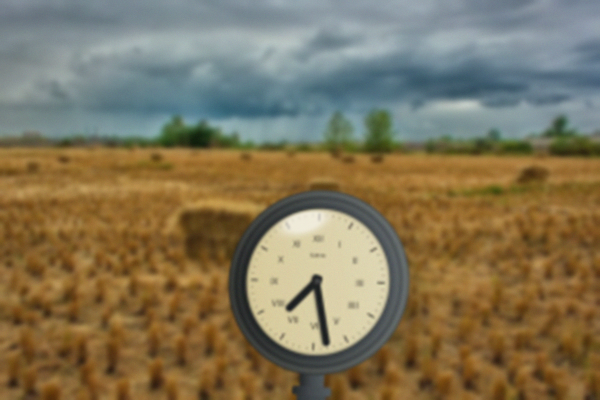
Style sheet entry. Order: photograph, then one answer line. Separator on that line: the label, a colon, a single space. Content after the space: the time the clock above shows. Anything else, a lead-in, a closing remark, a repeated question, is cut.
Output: 7:28
